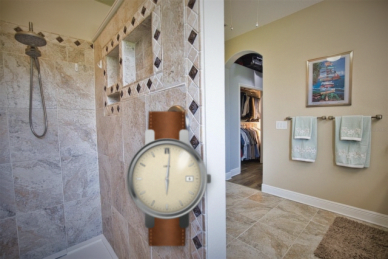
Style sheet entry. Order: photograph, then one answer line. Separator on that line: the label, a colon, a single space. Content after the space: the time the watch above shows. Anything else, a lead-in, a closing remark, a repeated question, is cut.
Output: 6:01
